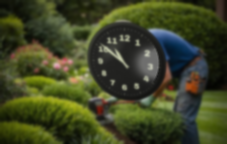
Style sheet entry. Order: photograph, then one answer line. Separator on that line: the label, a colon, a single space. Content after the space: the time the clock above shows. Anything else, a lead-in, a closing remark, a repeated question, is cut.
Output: 10:51
